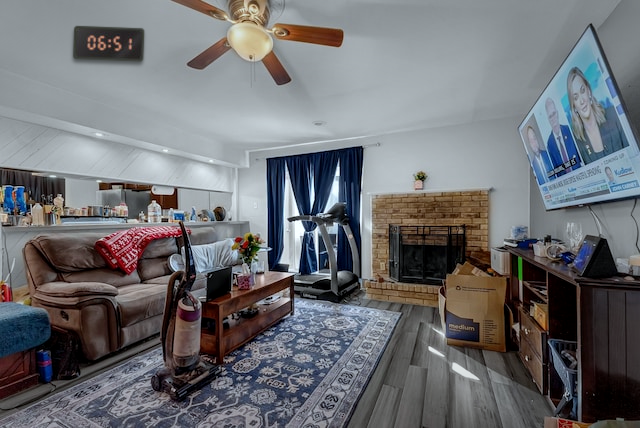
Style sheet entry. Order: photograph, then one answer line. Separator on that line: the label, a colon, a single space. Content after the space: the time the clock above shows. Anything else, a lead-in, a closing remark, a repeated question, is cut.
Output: 6:51
